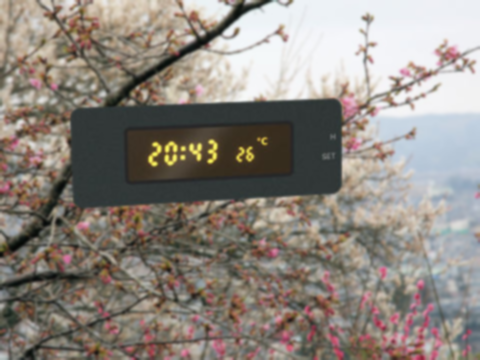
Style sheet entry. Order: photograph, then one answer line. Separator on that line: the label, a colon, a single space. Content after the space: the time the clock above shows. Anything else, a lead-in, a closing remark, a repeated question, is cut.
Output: 20:43
